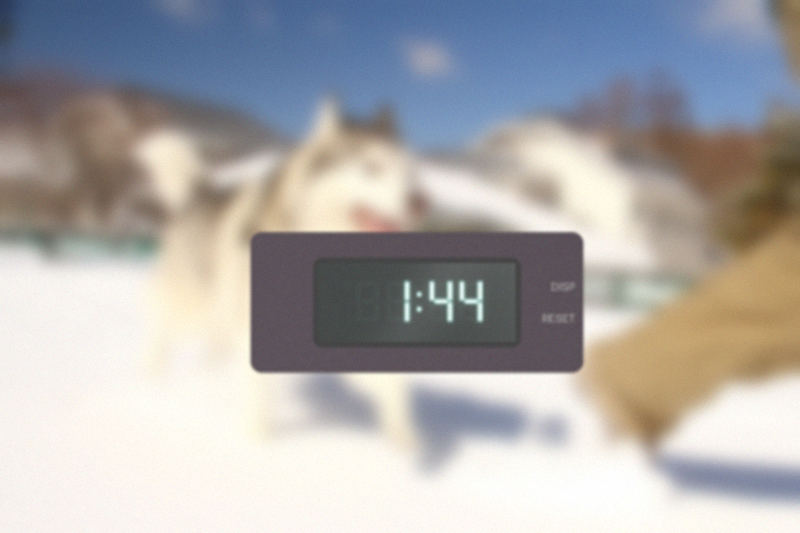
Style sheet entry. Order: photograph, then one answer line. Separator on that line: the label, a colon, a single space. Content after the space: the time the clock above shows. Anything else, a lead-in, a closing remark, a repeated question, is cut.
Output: 1:44
